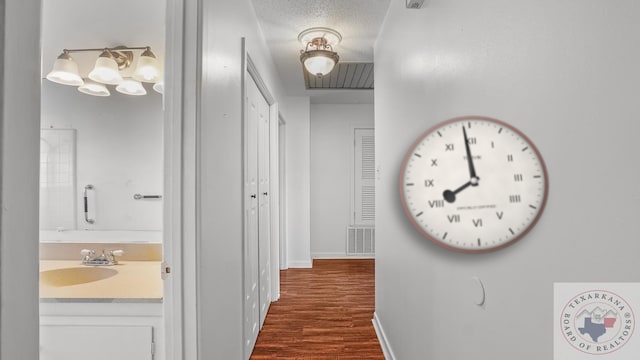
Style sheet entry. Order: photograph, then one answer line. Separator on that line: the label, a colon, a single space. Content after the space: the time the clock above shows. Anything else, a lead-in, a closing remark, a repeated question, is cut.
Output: 7:59
